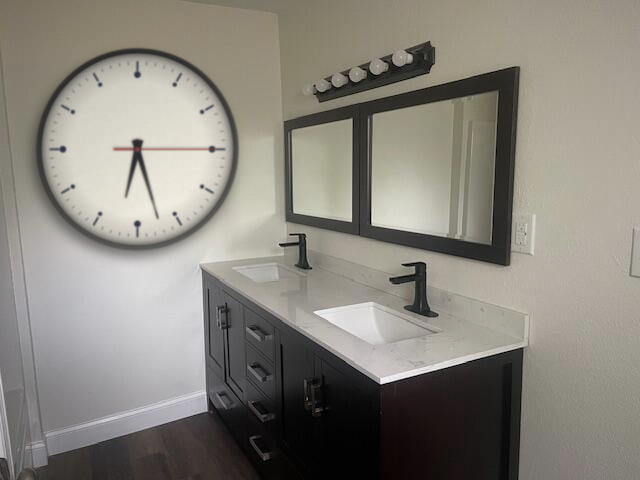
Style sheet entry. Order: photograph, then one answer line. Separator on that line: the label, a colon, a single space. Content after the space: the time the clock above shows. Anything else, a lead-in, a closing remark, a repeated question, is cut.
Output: 6:27:15
